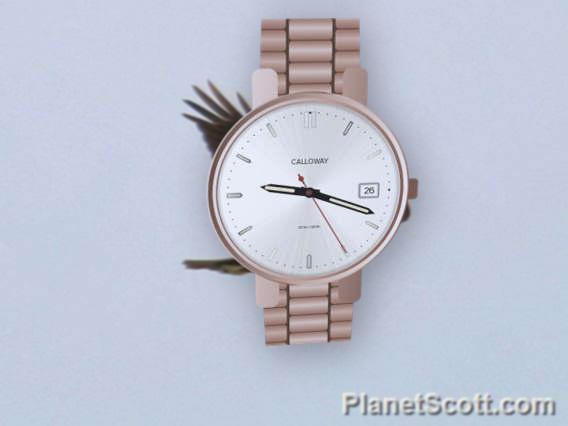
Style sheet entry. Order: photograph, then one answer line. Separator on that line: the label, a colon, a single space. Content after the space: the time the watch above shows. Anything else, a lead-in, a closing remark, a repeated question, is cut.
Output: 9:18:25
